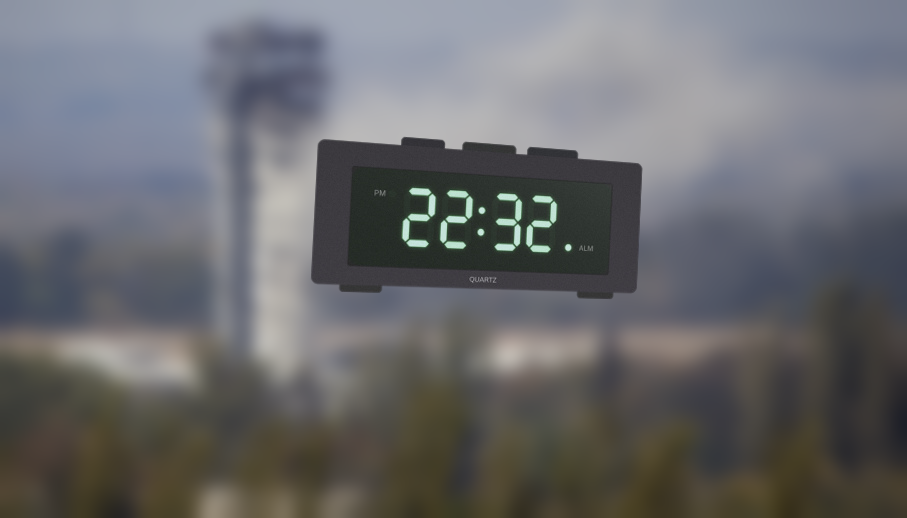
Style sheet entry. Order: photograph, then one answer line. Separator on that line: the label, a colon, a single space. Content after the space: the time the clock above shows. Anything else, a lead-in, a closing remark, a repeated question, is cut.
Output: 22:32
